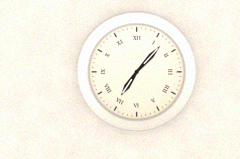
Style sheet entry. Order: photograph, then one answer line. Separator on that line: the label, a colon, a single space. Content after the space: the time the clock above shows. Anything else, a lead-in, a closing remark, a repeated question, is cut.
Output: 7:07
